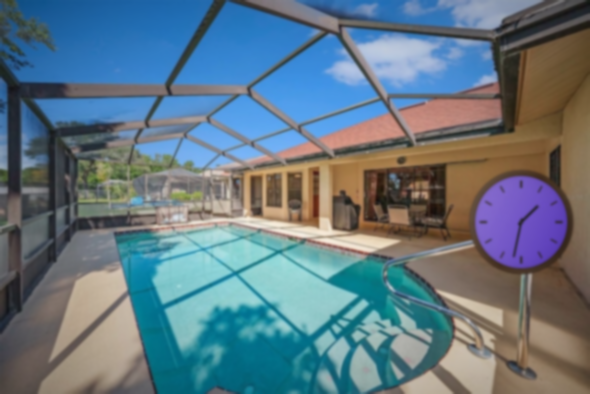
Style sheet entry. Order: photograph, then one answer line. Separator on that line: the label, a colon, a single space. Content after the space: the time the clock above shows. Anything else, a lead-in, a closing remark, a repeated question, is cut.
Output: 1:32
